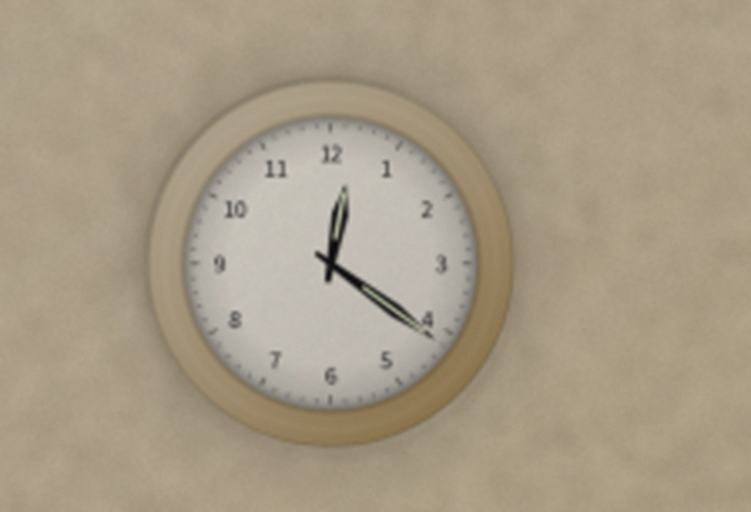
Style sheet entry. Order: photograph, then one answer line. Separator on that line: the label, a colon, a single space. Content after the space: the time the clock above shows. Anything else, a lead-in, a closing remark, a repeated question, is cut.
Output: 12:21
